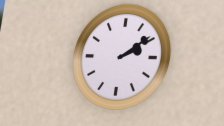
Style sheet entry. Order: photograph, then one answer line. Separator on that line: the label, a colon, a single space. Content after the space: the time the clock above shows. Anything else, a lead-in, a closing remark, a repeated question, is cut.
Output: 2:09
